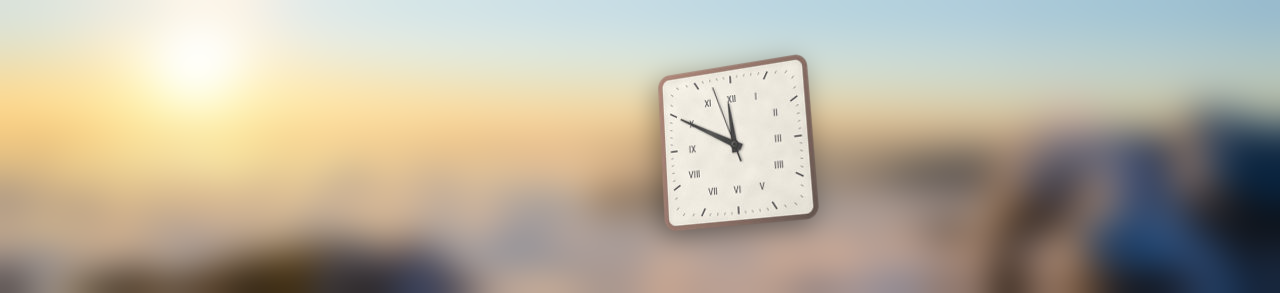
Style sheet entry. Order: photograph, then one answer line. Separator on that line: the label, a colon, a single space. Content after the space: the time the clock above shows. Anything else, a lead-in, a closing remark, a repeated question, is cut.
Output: 11:49:57
